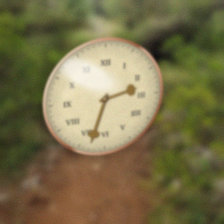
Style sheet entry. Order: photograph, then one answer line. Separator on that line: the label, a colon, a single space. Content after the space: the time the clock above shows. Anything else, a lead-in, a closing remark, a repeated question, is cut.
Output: 2:33
